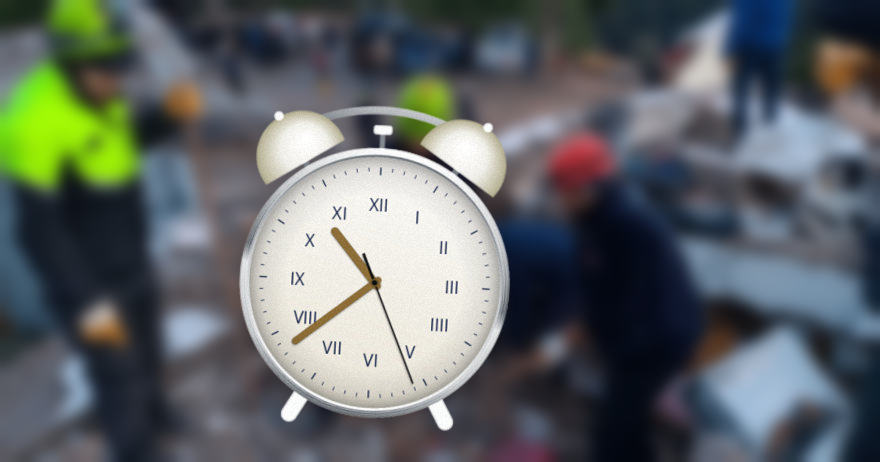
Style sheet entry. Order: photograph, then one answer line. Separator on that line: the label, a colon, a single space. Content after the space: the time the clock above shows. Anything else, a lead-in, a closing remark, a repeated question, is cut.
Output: 10:38:26
